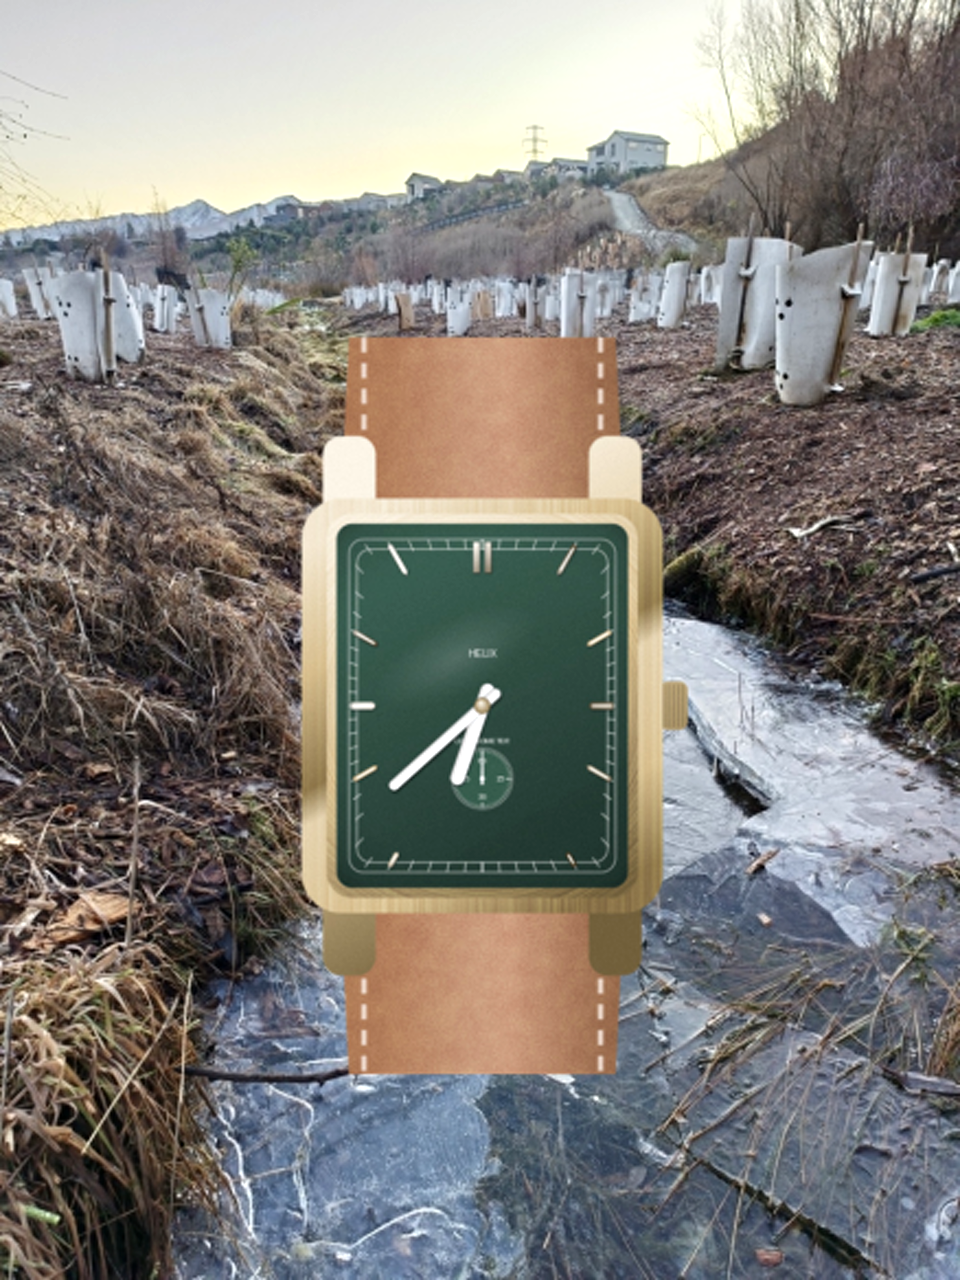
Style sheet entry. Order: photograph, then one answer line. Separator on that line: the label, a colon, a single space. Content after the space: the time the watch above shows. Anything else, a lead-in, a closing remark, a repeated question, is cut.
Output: 6:38
